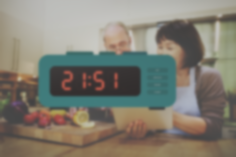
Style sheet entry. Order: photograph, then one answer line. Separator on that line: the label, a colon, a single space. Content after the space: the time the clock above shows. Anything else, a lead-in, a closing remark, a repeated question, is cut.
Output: 21:51
